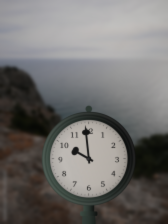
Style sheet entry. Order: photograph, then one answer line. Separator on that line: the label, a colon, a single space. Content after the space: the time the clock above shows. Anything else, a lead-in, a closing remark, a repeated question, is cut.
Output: 9:59
